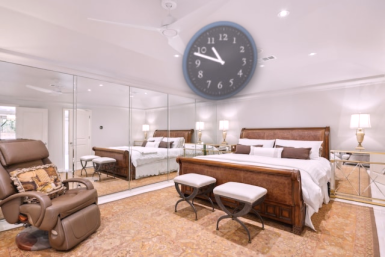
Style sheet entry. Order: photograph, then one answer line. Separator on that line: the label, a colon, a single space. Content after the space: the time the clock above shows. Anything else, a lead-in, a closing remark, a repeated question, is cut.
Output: 10:48
